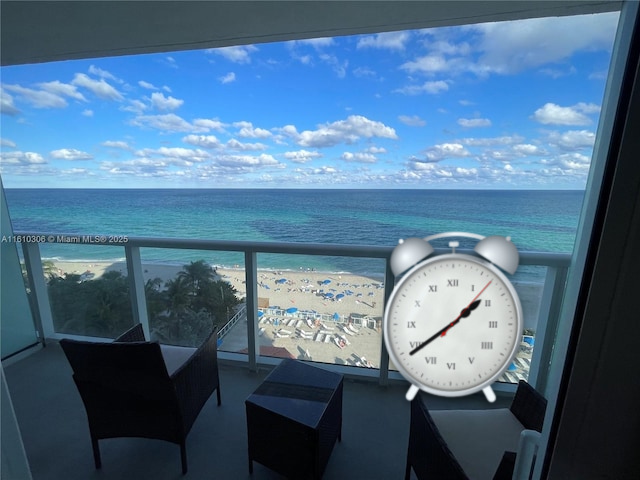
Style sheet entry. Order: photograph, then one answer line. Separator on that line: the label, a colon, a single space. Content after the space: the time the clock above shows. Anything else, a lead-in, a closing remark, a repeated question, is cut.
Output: 1:39:07
